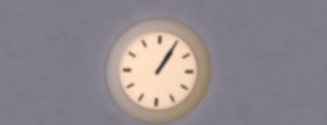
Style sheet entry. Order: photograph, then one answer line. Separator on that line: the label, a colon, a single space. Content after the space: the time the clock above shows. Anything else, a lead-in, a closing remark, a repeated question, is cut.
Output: 1:05
